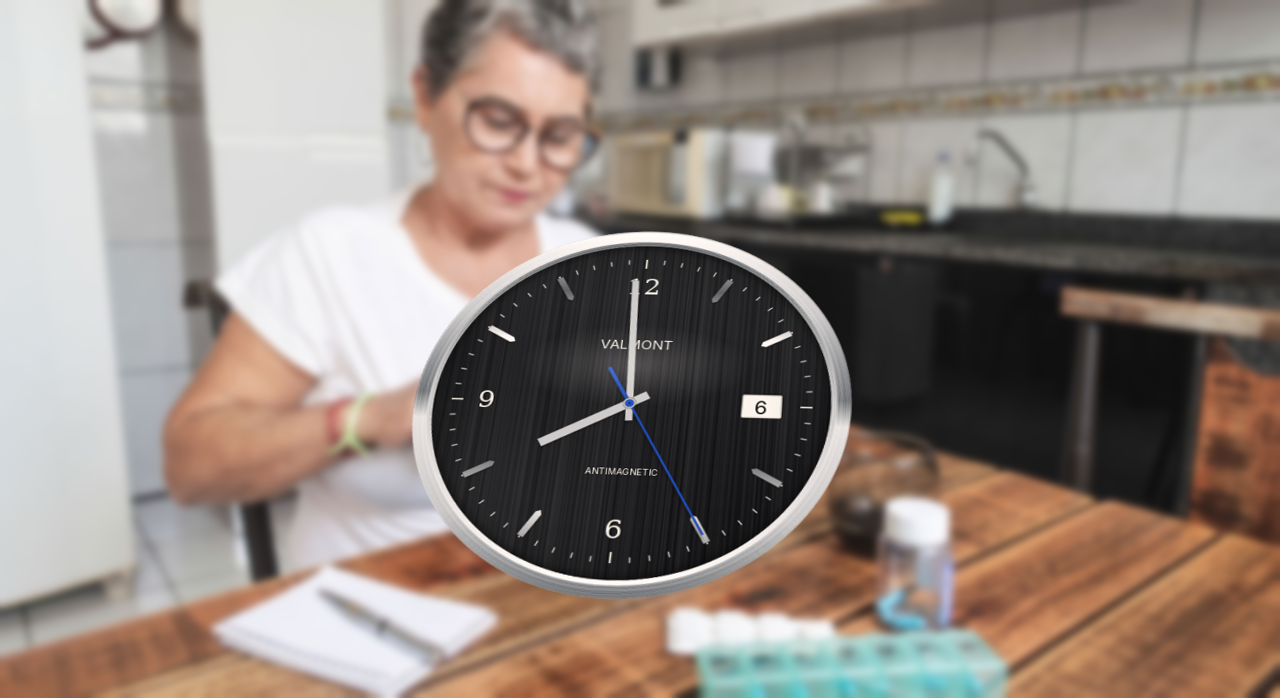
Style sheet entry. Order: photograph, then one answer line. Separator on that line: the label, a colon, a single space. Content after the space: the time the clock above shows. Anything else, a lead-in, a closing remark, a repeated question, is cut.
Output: 7:59:25
